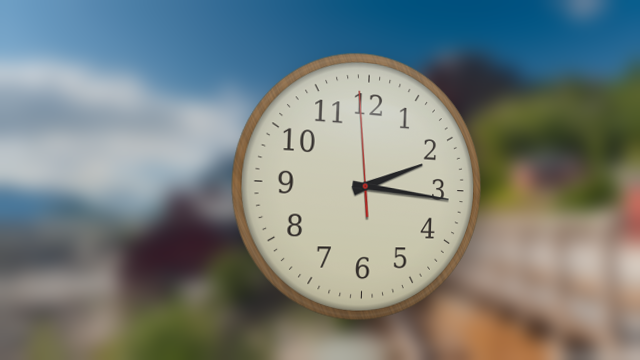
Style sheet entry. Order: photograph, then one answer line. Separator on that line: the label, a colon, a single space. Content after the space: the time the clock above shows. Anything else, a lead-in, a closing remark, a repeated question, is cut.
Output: 2:15:59
